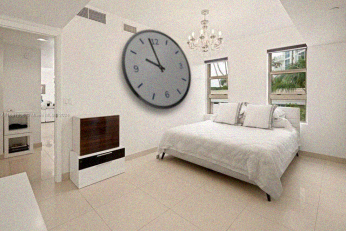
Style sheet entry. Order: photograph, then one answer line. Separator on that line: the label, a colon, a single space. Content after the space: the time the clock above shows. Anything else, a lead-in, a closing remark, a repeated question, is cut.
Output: 9:58
